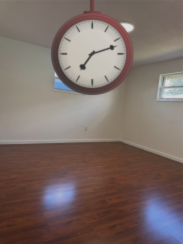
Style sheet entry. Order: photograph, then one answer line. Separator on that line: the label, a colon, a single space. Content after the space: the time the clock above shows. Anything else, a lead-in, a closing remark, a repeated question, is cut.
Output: 7:12
